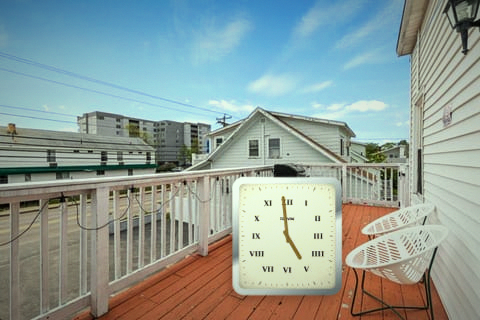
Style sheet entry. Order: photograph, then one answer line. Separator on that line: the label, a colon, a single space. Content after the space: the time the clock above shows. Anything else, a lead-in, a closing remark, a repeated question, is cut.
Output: 4:59
